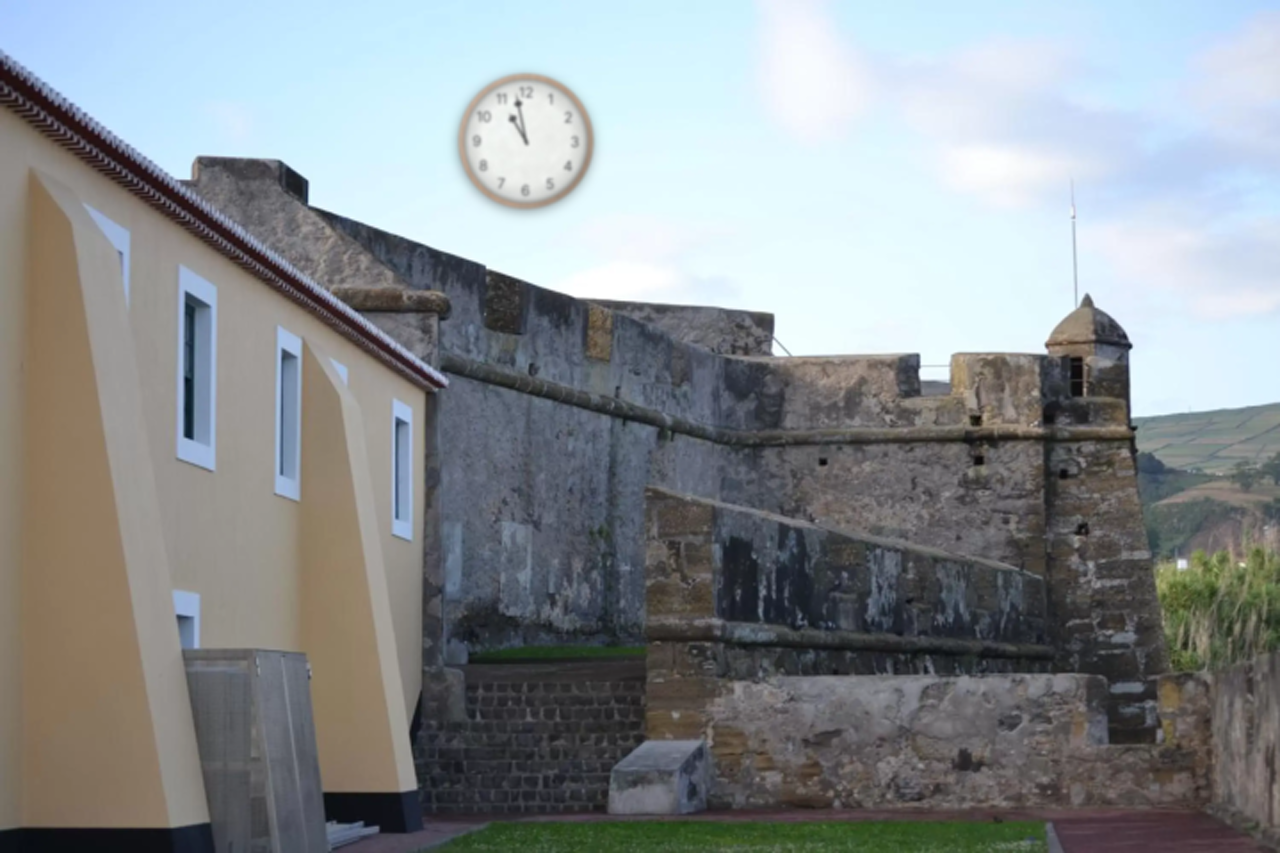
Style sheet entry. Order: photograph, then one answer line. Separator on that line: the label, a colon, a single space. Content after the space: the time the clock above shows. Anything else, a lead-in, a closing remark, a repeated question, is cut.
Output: 10:58
